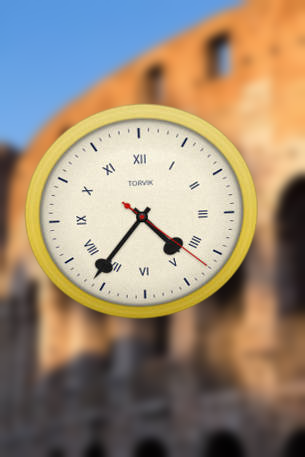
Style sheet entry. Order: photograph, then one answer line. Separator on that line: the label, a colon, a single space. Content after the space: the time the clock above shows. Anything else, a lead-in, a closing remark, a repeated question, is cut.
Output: 4:36:22
